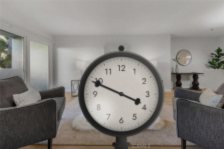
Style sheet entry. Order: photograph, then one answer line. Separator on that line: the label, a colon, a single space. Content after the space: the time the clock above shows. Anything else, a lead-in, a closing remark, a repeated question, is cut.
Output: 3:49
